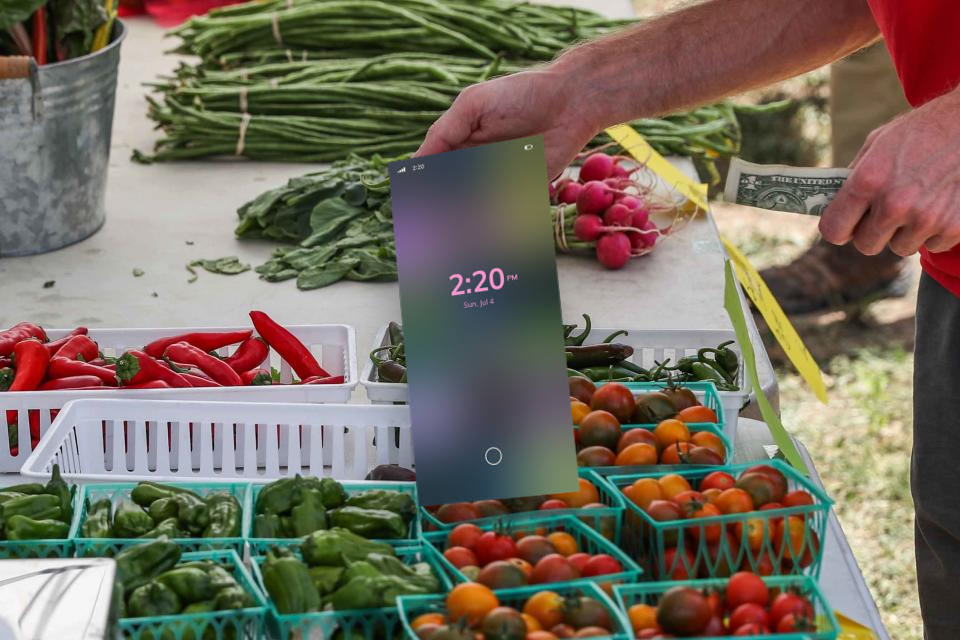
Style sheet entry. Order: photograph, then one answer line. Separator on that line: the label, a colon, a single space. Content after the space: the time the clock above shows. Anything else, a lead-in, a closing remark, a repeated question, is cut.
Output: 2:20
